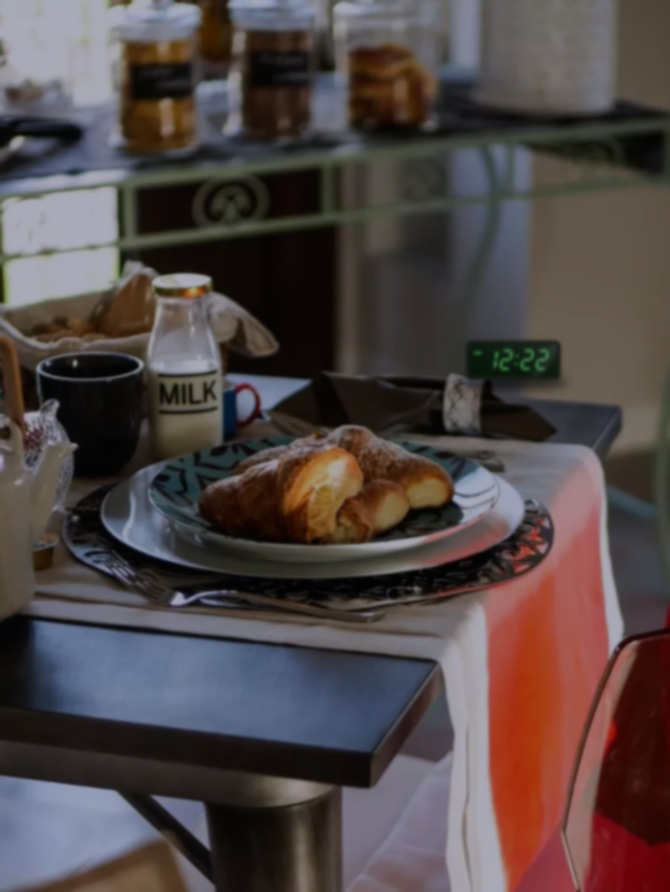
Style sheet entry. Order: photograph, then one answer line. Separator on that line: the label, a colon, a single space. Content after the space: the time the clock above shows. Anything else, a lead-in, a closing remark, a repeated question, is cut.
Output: 12:22
